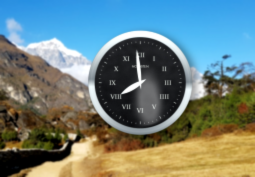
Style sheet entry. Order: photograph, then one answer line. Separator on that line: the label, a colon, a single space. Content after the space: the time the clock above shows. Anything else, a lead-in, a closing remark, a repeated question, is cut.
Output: 7:59
